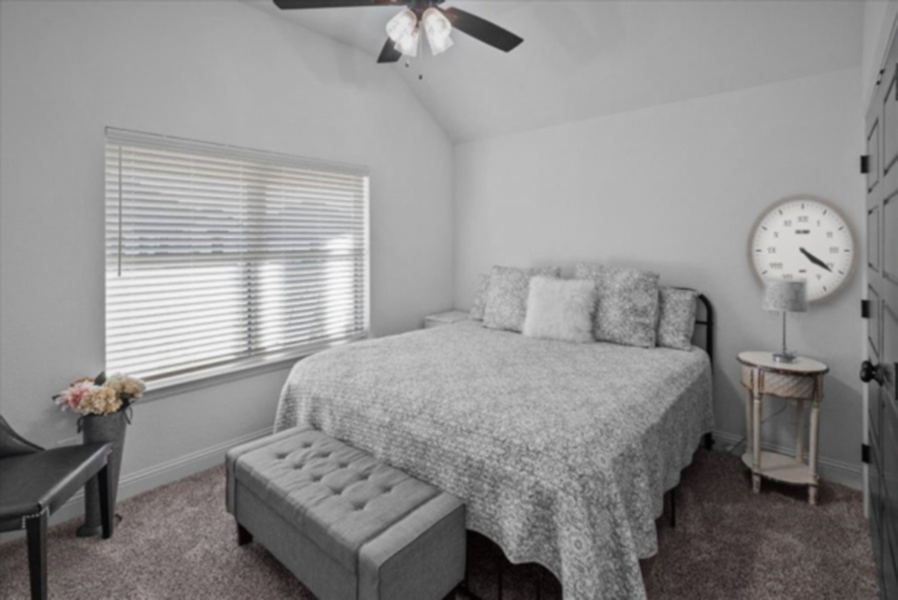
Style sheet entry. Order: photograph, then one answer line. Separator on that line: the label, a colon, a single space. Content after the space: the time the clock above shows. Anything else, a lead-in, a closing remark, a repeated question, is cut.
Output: 4:21
